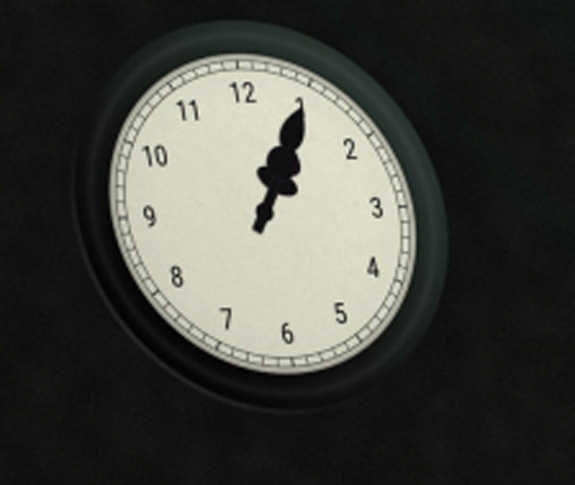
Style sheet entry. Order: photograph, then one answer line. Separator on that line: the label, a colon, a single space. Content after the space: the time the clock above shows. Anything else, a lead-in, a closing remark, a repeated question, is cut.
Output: 1:05
